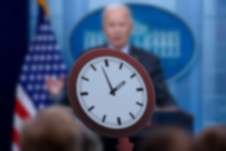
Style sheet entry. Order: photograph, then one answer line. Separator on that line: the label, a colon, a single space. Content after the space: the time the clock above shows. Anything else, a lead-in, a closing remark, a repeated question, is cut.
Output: 1:58
